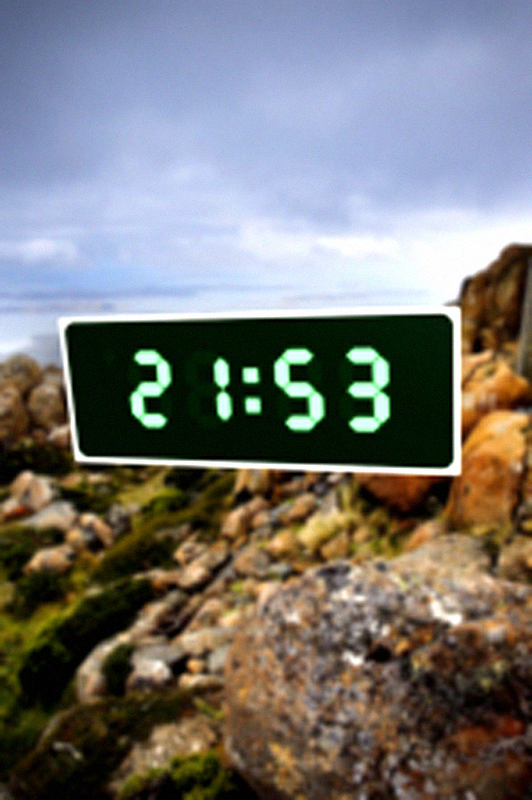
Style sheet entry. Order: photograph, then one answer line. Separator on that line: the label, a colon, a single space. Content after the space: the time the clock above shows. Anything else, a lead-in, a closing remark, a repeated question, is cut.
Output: 21:53
